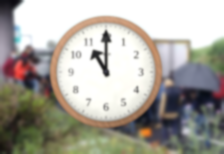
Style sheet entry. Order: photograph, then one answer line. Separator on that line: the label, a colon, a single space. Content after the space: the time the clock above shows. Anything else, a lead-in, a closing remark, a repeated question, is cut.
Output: 11:00
